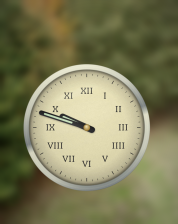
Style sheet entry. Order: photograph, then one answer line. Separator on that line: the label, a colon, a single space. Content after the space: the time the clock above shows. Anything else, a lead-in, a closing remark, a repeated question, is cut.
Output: 9:48
